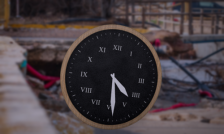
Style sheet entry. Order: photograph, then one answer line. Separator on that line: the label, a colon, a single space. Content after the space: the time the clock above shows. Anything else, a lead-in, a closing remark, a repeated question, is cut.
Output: 4:29
